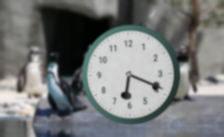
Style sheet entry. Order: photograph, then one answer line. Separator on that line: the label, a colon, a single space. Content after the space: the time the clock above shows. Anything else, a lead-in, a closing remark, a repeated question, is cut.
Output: 6:19
